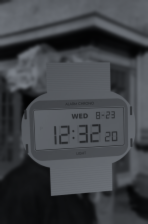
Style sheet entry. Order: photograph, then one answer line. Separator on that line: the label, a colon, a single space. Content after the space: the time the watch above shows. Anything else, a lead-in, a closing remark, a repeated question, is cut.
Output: 12:32:20
